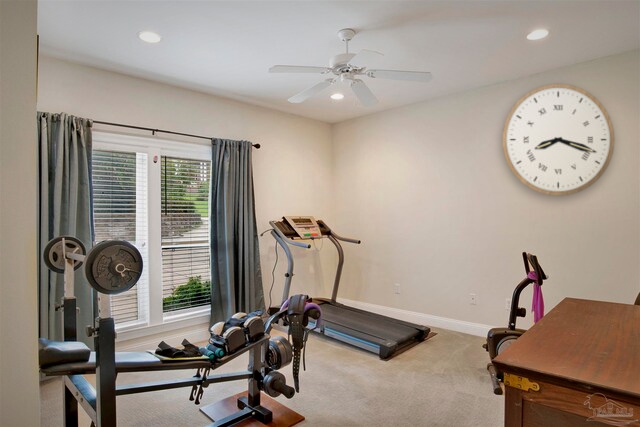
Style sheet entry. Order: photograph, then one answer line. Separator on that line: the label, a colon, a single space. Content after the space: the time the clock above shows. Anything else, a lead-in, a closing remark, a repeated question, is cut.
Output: 8:18
